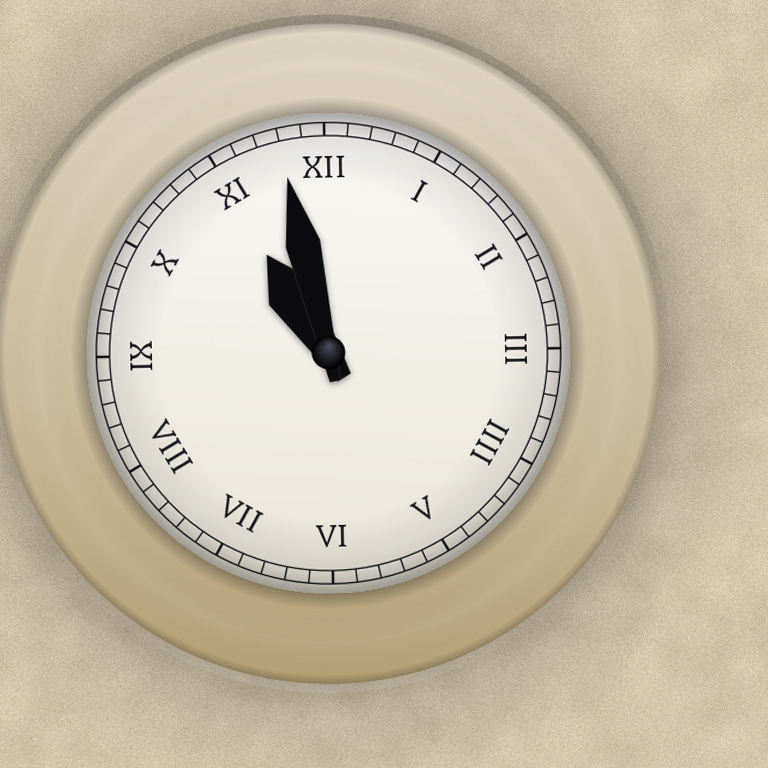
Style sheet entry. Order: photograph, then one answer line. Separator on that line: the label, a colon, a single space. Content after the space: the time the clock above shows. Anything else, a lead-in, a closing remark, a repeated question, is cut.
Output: 10:58
